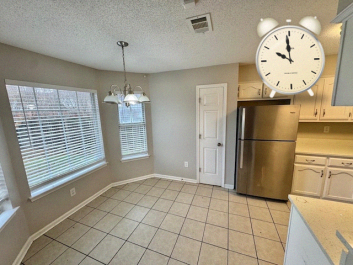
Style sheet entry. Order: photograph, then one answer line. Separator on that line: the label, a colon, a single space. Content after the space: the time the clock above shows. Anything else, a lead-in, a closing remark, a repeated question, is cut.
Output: 9:59
